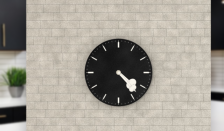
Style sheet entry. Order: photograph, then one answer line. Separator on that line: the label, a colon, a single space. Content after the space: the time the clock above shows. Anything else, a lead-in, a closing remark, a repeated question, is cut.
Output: 4:23
